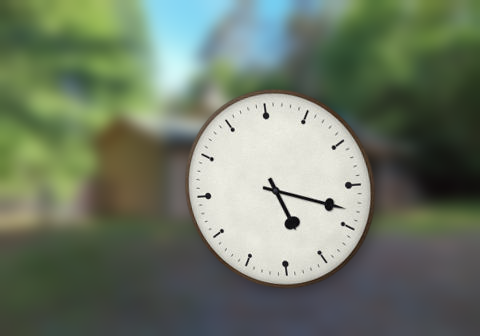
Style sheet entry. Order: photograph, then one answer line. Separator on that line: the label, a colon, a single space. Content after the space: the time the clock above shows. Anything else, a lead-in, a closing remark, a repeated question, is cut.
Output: 5:18
